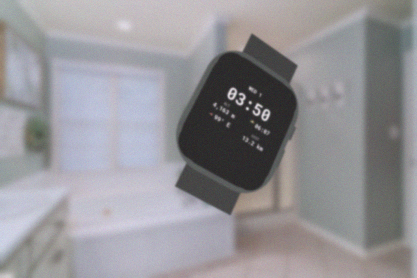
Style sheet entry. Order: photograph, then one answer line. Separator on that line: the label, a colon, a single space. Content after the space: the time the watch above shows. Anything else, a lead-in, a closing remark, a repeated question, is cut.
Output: 3:50
